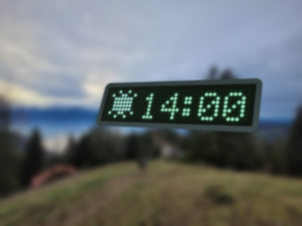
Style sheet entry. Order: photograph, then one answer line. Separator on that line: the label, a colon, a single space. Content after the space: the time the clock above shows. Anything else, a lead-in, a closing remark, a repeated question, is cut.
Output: 14:00
